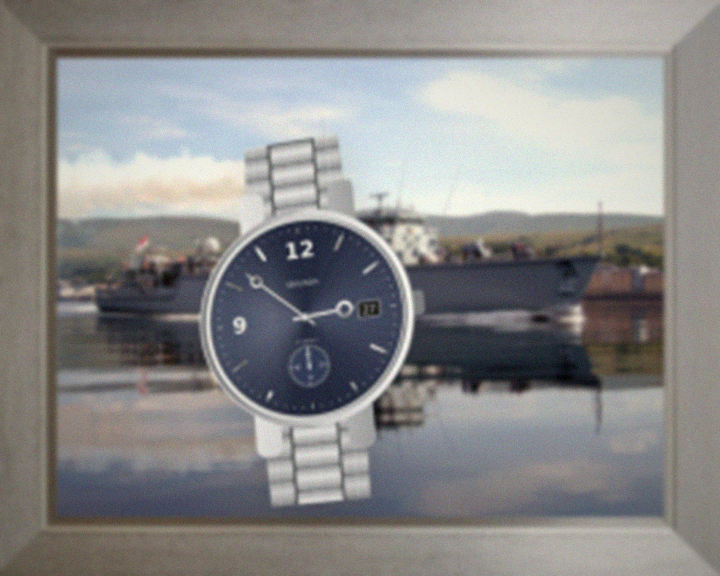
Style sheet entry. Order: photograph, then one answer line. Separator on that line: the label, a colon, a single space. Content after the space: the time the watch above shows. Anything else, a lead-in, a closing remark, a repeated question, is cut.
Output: 2:52
